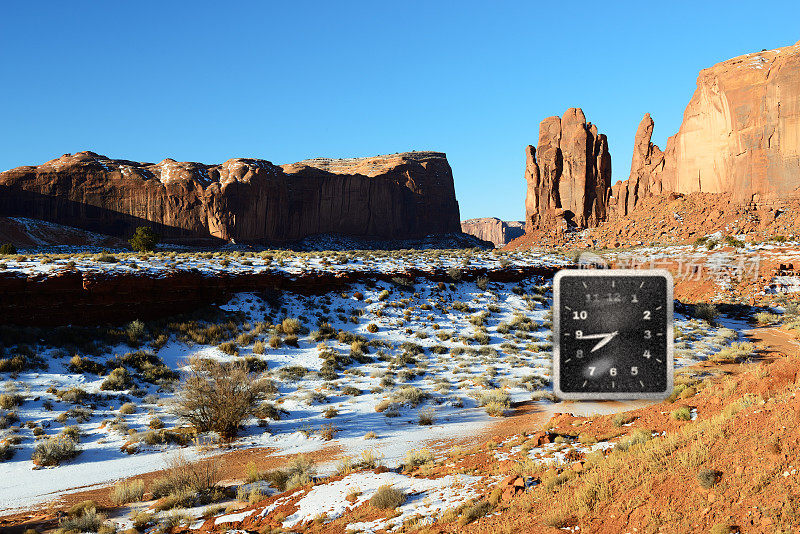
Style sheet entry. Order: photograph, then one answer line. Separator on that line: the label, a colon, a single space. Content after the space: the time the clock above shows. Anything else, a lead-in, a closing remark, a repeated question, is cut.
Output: 7:44
